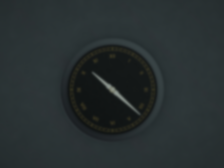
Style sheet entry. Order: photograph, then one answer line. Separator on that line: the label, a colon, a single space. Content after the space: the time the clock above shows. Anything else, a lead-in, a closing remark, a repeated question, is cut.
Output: 10:22
